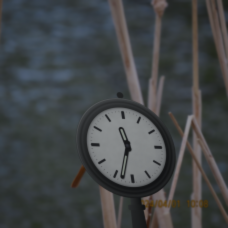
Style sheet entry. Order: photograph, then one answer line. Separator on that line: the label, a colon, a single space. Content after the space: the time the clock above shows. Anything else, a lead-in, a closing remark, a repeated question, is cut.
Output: 11:33
